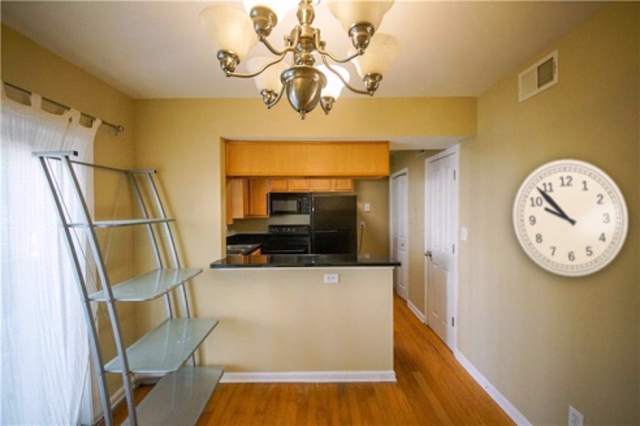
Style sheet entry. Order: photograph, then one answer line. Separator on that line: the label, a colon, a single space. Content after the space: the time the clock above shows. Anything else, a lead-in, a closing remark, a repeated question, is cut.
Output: 9:53
